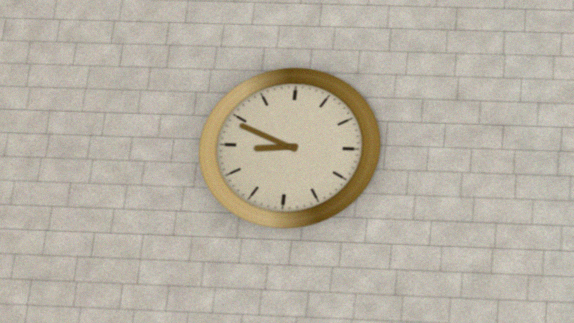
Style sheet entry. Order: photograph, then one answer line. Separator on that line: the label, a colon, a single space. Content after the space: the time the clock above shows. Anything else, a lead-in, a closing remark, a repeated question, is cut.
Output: 8:49
